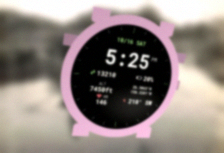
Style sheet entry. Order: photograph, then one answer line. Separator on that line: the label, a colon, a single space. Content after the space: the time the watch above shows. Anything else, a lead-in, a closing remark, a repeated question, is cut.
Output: 5:25
